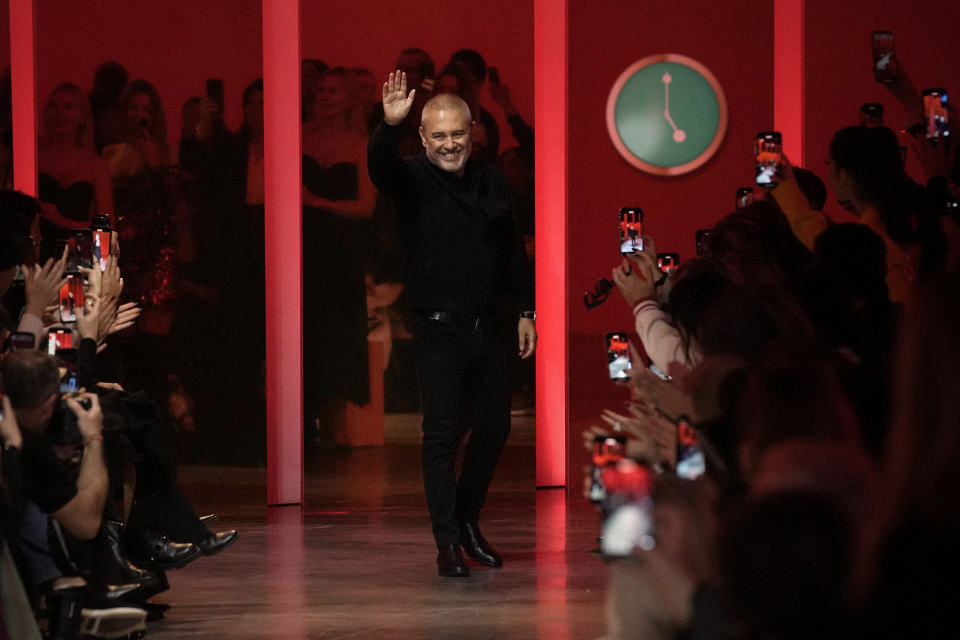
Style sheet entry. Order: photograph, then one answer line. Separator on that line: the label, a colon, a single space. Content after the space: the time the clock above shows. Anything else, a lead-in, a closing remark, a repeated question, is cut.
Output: 5:00
